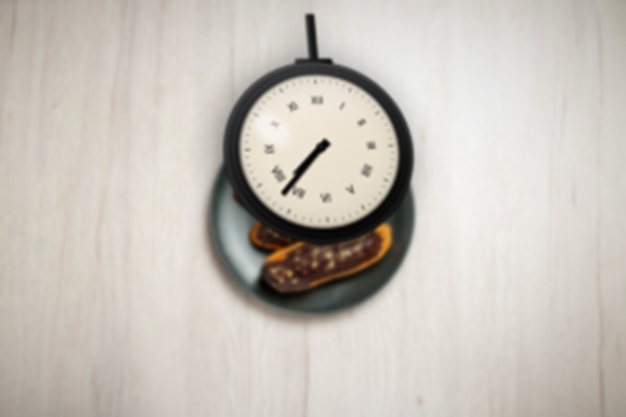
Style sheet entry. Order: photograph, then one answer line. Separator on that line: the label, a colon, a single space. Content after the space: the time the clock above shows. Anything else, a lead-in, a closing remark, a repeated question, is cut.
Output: 7:37
